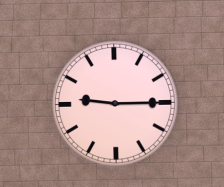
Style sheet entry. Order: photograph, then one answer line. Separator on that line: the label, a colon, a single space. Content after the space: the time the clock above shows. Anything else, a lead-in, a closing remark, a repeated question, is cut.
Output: 9:15
